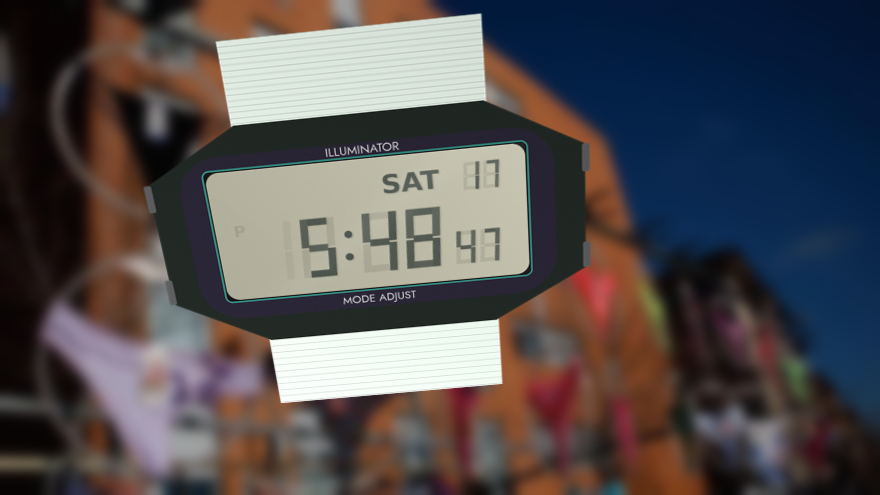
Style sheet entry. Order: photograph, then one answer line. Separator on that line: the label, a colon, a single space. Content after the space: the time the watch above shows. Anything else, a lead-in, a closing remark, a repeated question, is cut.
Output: 5:48:47
